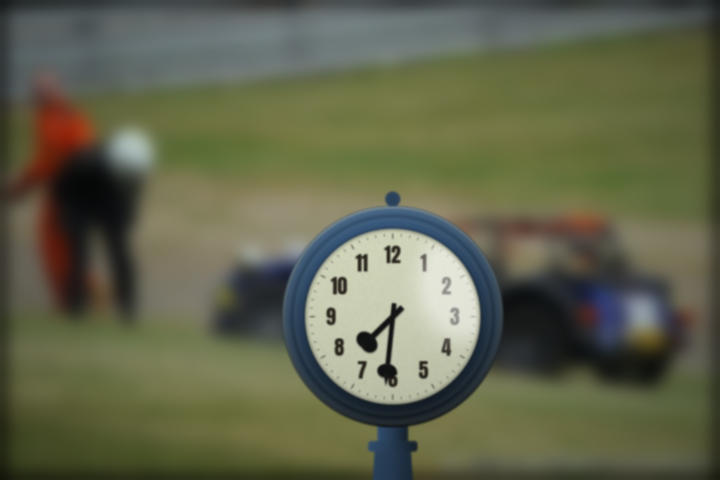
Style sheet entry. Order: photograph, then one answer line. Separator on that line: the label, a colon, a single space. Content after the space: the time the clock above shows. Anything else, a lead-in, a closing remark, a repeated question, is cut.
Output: 7:31
